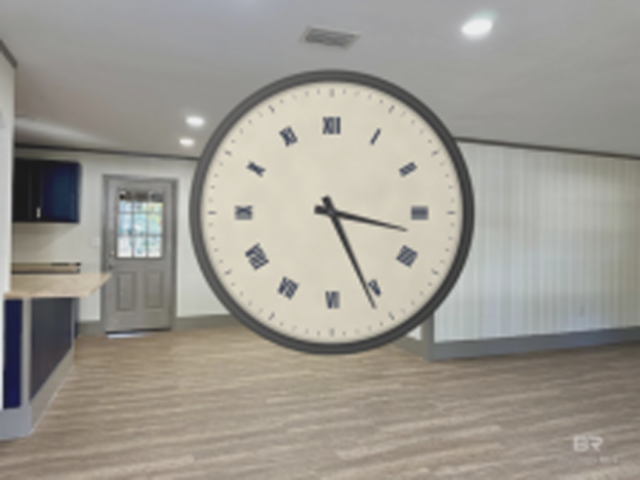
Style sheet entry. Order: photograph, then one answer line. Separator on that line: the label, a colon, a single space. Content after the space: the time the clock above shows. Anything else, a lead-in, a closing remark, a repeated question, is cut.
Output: 3:26
